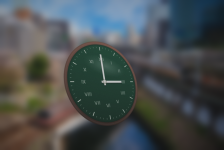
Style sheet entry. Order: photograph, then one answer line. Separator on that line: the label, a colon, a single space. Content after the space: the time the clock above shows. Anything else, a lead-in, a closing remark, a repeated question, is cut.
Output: 3:00
